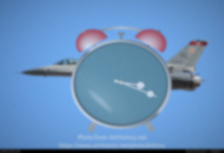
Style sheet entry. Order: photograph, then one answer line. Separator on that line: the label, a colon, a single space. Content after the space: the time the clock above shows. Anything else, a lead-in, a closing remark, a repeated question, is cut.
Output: 3:19
